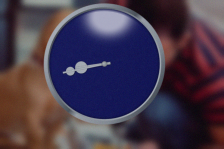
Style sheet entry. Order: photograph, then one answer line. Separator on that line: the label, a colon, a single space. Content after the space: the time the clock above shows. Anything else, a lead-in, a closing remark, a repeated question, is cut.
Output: 8:43
